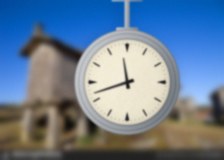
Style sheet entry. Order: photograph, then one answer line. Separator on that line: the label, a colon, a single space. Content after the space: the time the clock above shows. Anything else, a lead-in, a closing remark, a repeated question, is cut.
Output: 11:42
